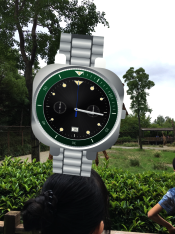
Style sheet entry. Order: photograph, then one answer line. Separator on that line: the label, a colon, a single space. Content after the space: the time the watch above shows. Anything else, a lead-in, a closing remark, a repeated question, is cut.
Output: 3:16
